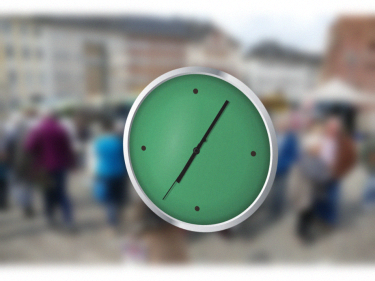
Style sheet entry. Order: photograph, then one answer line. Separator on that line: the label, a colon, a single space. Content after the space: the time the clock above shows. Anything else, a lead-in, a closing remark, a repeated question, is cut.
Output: 7:05:36
